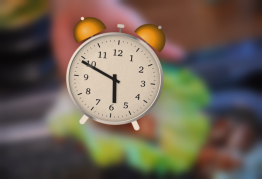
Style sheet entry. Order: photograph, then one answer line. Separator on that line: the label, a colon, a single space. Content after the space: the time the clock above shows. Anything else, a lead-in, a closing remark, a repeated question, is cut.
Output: 5:49
